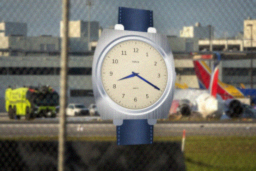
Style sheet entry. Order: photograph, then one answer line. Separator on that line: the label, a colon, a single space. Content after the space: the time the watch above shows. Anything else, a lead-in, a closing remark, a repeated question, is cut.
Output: 8:20
